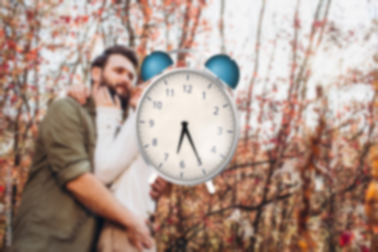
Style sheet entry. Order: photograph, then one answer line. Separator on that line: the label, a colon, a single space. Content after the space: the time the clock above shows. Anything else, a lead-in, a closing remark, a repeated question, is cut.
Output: 6:25
